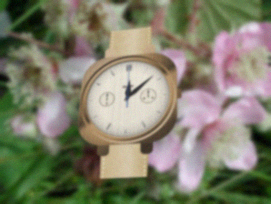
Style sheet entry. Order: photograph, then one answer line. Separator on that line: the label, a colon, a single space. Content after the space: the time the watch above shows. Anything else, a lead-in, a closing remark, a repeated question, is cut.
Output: 12:08
